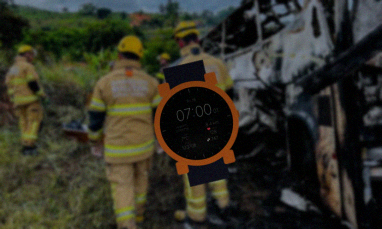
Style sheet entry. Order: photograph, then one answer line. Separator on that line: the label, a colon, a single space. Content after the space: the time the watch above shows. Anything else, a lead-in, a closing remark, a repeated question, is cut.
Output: 7:00
